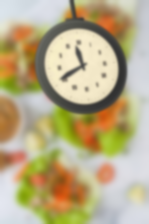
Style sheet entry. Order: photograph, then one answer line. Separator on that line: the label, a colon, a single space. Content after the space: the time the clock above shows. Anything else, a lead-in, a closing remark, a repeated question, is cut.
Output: 11:41
